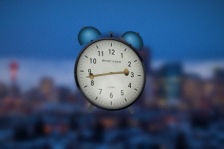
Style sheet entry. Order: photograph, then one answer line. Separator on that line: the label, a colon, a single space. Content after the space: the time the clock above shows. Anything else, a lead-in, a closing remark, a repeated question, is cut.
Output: 2:43
